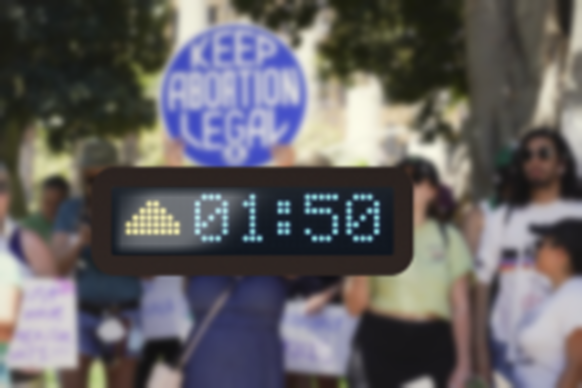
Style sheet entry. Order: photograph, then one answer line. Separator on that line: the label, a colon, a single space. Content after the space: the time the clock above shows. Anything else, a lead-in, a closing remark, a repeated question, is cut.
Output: 1:50
